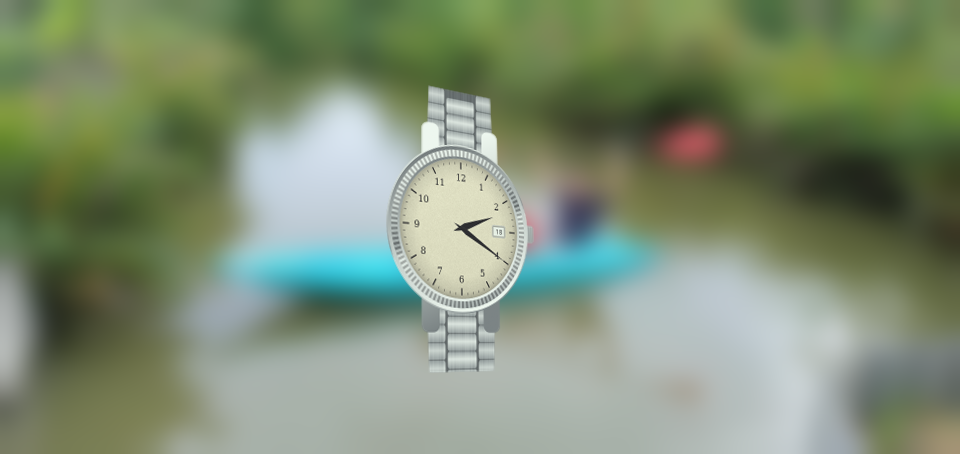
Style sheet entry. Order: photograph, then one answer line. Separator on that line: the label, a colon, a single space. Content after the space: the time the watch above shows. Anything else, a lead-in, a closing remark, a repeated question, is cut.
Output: 2:20
